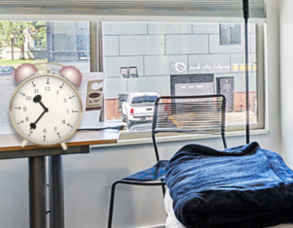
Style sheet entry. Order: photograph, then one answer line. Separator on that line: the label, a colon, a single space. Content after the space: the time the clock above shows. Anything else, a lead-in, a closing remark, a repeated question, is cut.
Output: 10:36
